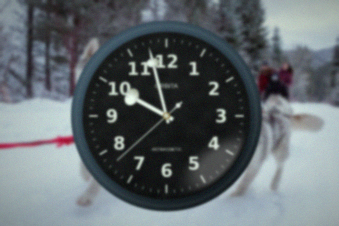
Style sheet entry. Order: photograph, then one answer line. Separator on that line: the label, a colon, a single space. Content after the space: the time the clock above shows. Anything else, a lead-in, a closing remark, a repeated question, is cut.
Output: 9:57:38
